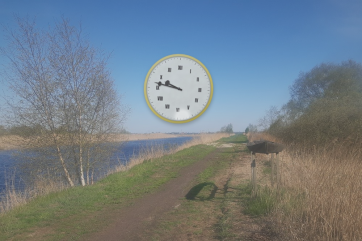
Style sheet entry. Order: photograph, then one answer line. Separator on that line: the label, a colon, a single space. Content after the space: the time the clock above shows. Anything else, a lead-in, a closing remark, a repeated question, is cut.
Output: 9:47
